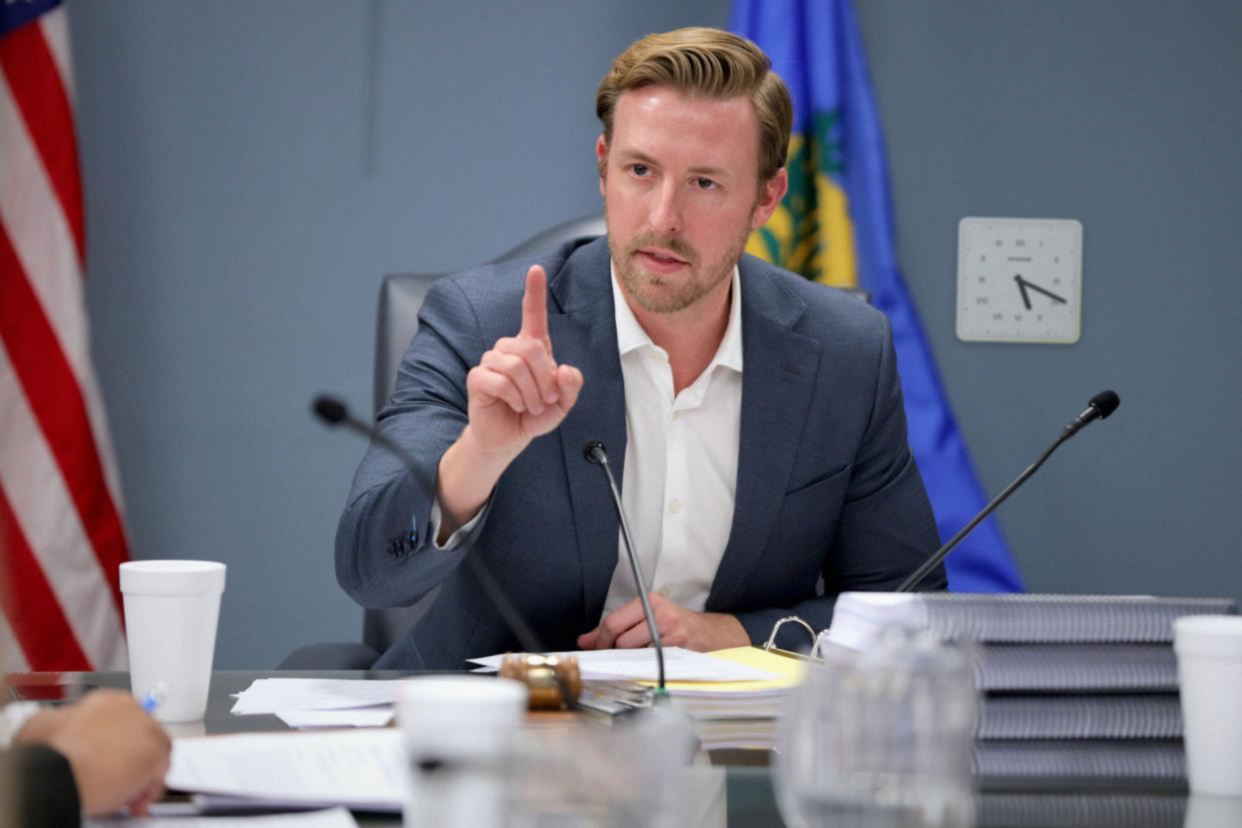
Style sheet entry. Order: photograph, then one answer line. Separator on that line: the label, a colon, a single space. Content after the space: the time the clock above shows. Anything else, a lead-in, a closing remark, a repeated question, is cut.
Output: 5:19
